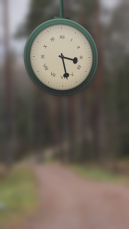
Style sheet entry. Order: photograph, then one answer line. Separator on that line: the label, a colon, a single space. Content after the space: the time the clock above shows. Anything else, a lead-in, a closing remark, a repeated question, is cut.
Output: 3:28
